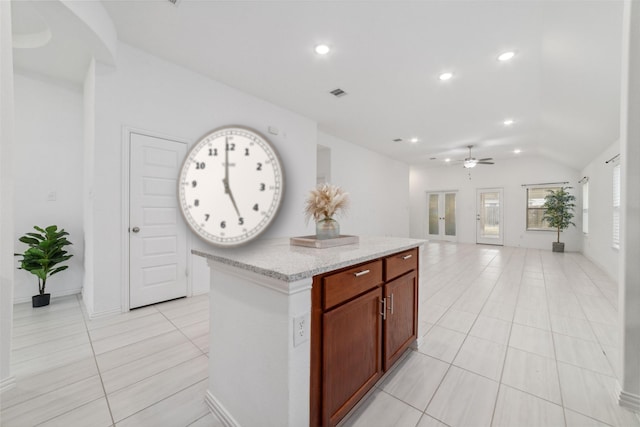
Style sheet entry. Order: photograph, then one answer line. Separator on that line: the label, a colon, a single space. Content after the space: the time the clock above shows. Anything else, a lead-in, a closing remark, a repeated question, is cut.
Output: 4:59
